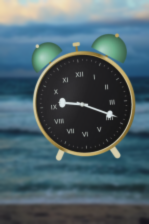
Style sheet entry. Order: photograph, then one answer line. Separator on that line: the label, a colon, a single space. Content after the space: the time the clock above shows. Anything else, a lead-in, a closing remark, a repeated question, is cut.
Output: 9:19
